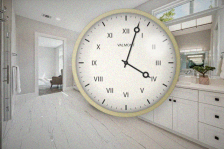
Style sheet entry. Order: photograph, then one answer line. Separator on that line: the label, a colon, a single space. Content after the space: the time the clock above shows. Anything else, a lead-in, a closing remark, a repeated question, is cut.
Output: 4:03
